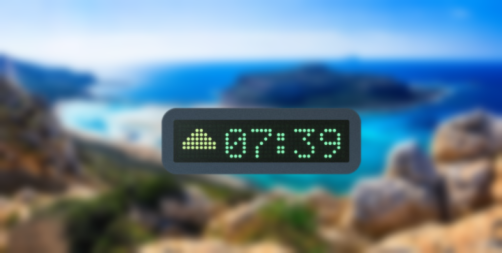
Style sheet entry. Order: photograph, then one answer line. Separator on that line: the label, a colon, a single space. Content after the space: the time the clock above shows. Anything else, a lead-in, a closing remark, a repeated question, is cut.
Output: 7:39
